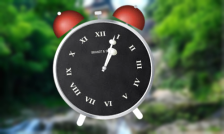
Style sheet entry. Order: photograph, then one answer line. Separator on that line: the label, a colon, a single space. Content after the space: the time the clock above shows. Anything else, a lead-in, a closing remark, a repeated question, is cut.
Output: 1:04
